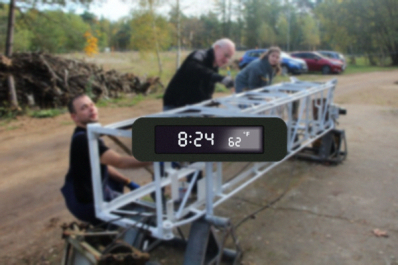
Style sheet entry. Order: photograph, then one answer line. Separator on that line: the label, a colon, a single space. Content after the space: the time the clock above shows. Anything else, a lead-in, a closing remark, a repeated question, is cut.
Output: 8:24
